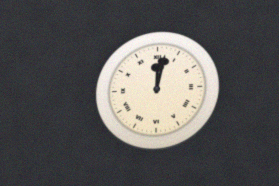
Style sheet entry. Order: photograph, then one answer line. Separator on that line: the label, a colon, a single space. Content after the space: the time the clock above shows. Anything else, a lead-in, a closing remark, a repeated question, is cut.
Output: 12:02
